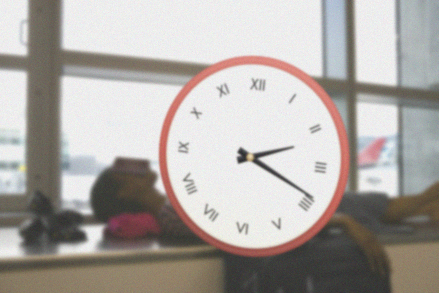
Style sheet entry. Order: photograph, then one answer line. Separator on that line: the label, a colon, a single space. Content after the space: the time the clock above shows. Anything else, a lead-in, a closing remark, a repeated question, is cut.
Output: 2:19
